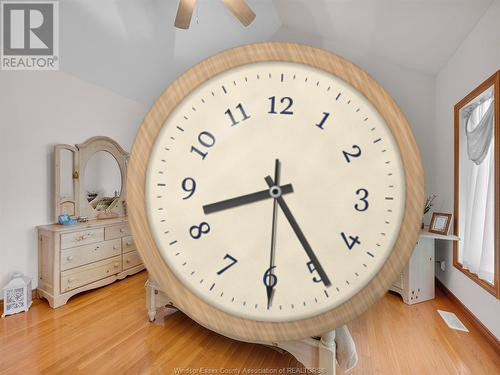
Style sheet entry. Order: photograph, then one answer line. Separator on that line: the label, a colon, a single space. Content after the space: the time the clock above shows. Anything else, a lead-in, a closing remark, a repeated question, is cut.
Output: 8:24:30
